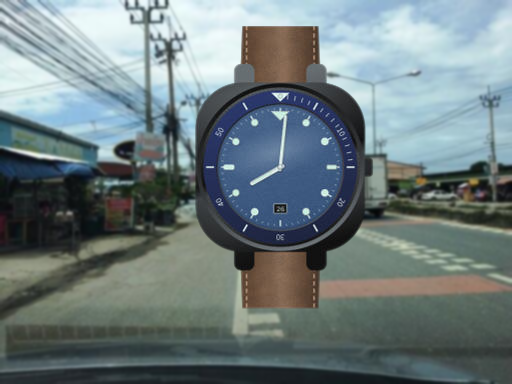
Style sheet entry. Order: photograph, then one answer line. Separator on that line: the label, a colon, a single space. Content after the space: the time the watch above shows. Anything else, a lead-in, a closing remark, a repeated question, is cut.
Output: 8:01
